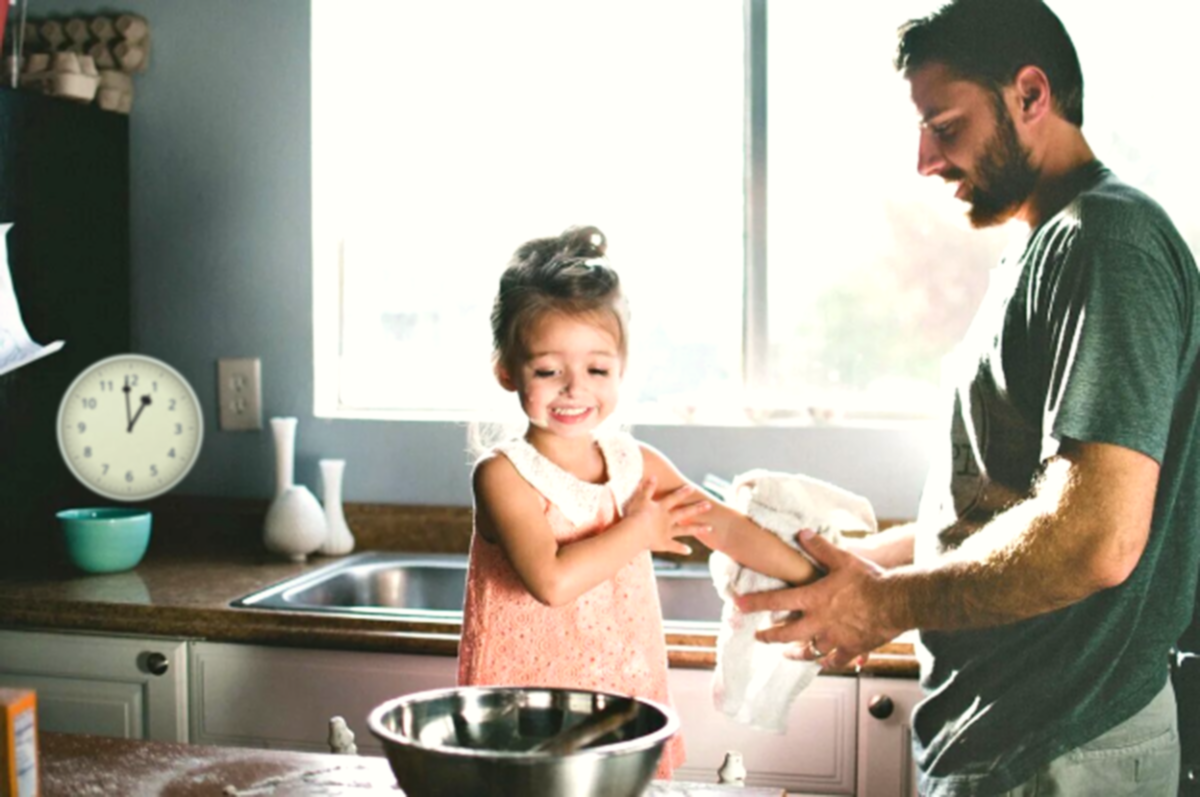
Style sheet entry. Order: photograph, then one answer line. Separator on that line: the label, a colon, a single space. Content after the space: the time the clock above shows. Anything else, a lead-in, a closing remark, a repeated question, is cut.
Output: 12:59
